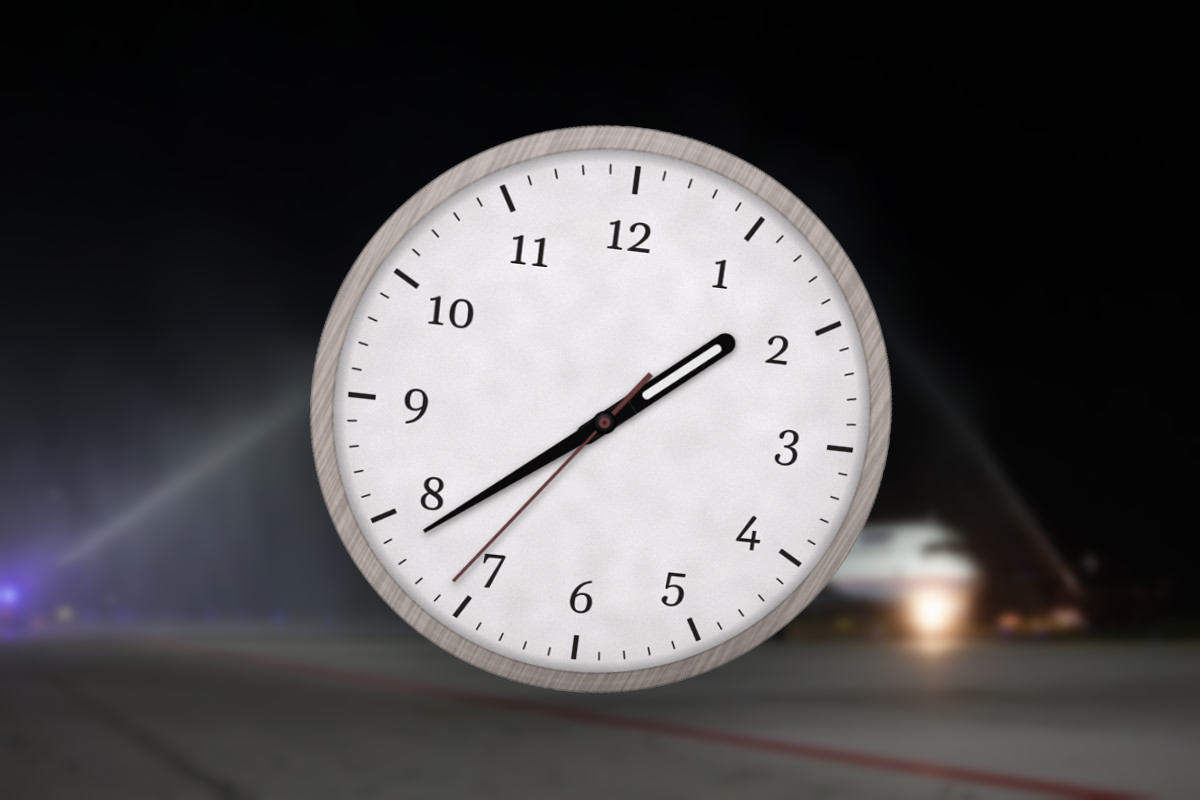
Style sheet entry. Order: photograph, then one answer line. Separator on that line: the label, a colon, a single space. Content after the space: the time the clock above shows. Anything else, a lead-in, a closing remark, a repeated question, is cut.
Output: 1:38:36
